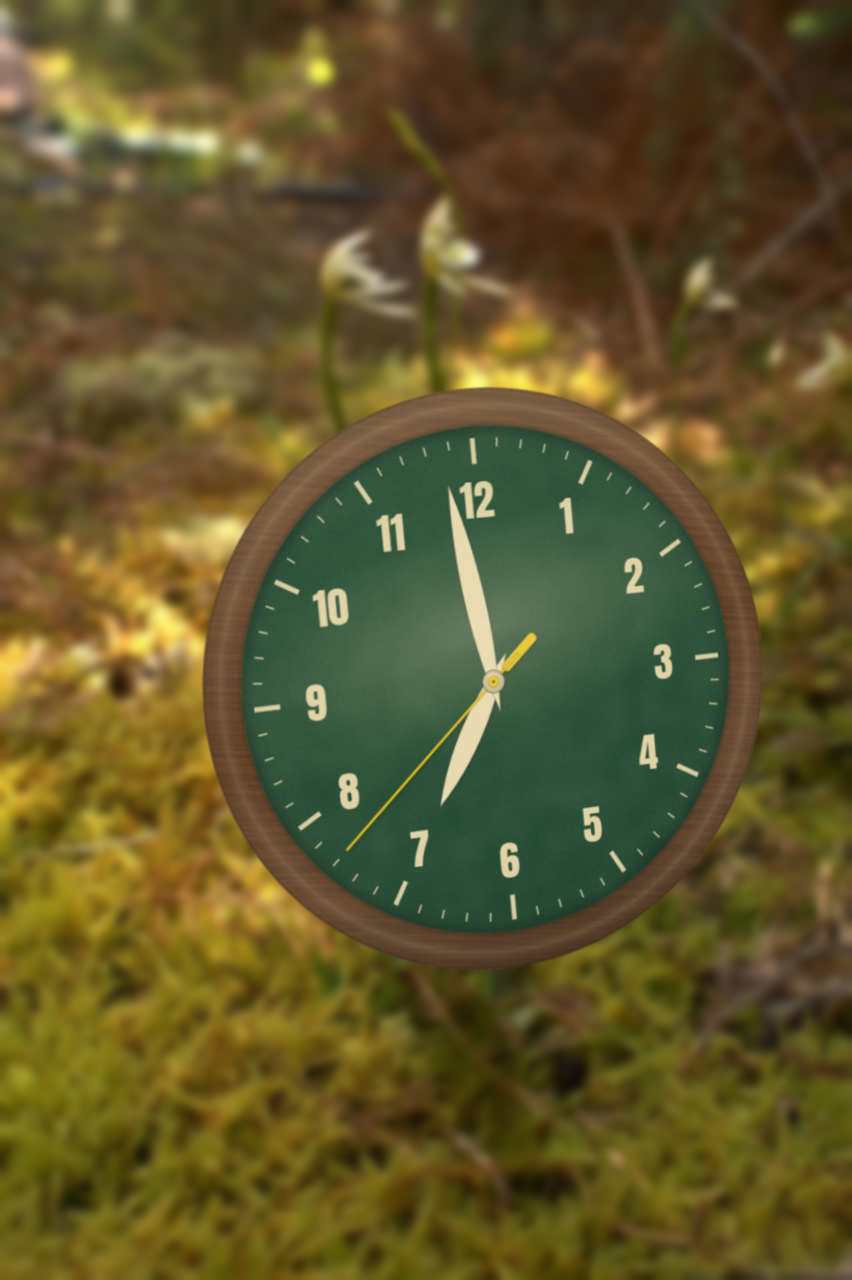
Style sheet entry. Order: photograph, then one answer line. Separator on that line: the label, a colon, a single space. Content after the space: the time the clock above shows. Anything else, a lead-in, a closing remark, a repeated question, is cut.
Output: 6:58:38
